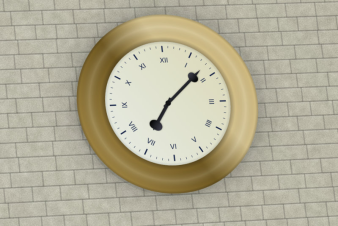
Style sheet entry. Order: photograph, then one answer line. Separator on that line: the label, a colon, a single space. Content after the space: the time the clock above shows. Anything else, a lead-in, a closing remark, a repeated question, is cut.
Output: 7:08
